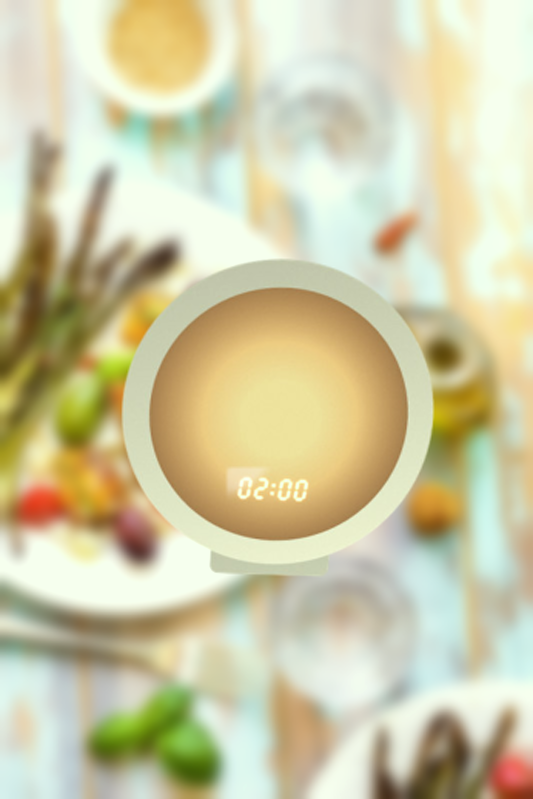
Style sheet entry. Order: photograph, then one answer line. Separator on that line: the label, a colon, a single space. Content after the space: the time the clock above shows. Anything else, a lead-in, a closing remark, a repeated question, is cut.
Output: 2:00
